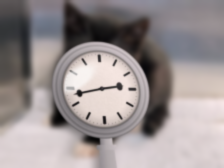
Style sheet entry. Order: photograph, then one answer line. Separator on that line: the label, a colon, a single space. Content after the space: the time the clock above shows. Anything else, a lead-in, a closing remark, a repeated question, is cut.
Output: 2:43
